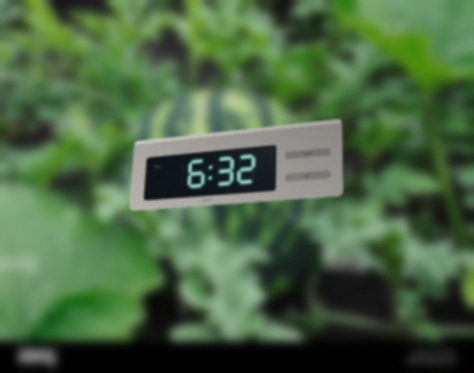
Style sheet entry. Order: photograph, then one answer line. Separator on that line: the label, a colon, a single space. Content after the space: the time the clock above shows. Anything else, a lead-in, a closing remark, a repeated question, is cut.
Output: 6:32
